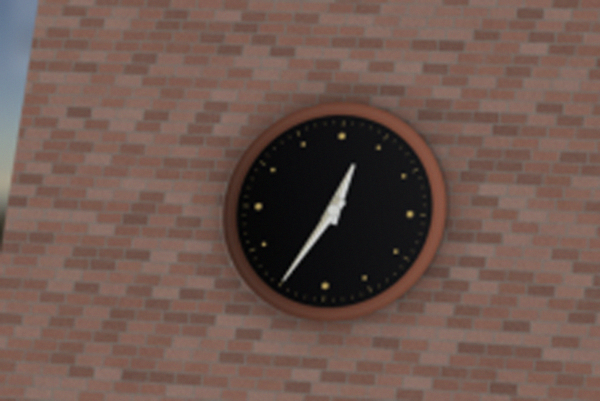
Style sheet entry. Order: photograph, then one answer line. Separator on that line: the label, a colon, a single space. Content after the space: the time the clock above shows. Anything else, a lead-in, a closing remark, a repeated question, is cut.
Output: 12:35
